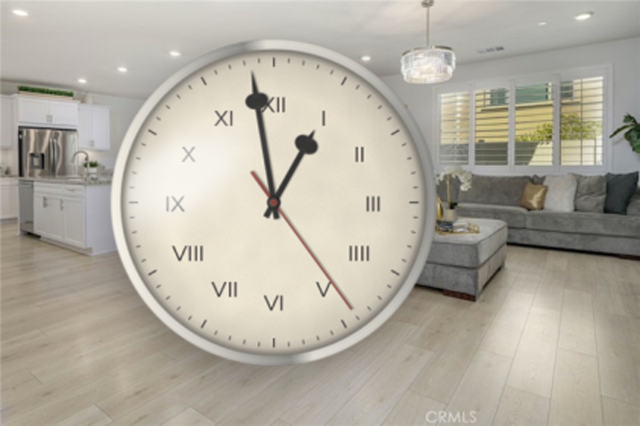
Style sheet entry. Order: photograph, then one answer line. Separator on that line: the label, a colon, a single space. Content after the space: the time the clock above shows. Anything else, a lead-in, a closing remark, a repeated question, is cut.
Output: 12:58:24
